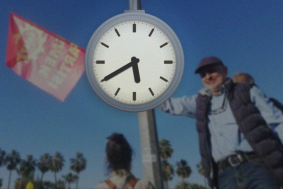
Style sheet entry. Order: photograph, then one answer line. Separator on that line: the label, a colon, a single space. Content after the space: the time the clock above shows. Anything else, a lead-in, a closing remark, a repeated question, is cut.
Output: 5:40
